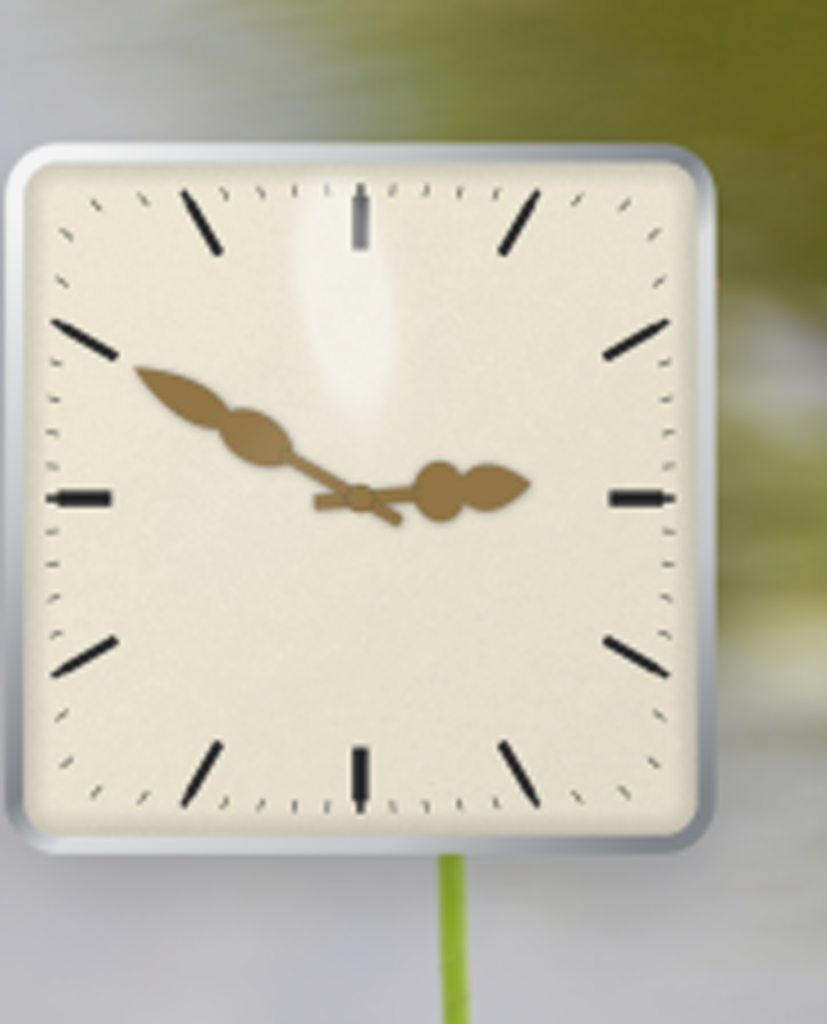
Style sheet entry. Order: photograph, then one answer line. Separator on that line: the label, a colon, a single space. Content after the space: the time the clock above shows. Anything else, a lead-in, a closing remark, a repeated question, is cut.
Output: 2:50
